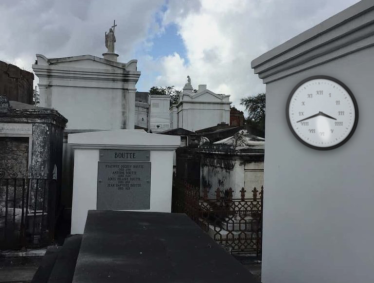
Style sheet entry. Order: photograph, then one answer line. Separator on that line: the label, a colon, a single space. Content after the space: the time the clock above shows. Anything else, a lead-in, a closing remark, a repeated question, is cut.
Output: 3:42
